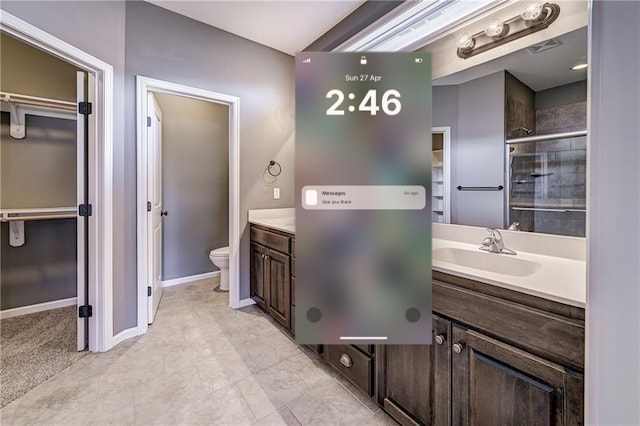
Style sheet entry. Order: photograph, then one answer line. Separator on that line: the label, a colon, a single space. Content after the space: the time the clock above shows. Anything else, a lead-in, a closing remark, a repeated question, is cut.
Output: 2:46
